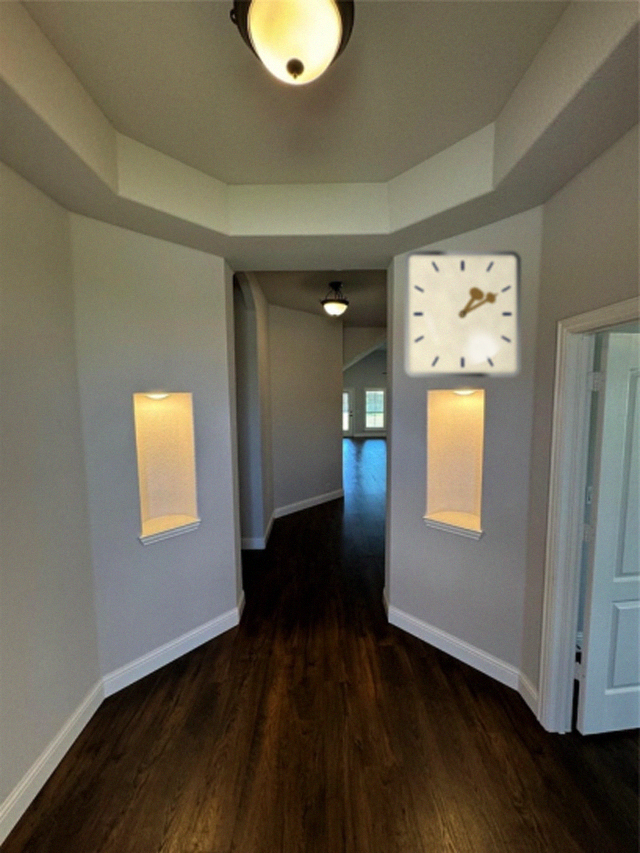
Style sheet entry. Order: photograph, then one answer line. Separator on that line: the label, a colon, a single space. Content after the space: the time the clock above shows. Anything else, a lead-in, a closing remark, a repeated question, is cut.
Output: 1:10
